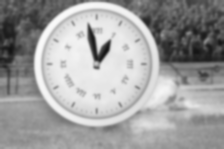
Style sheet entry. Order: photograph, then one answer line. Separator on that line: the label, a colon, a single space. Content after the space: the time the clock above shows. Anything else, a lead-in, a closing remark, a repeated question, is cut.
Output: 12:58
